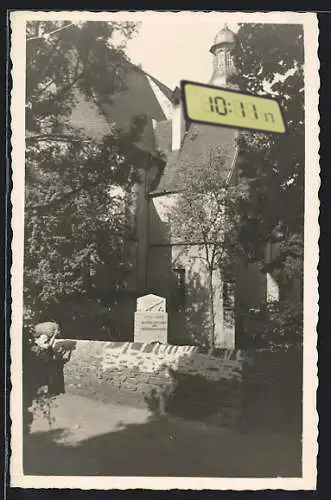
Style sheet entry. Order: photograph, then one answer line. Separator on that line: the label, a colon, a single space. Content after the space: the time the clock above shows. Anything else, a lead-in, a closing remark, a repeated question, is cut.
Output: 10:11:17
